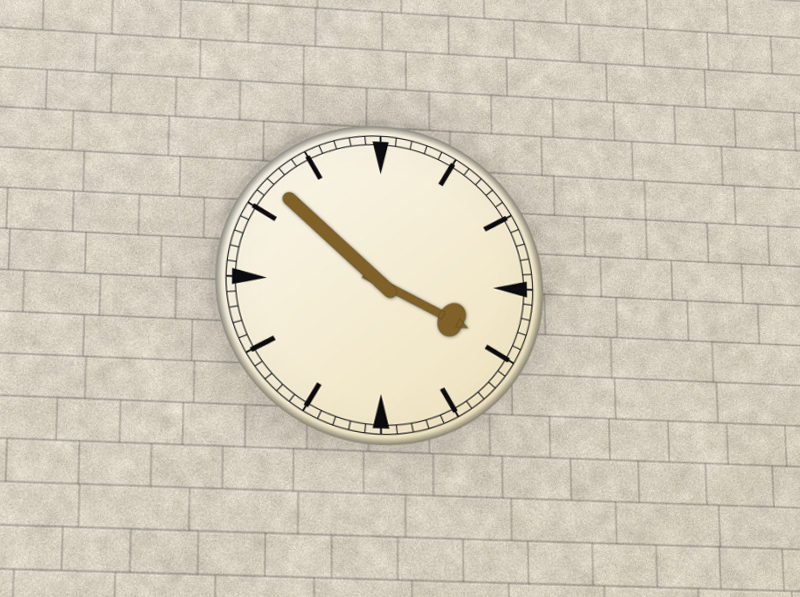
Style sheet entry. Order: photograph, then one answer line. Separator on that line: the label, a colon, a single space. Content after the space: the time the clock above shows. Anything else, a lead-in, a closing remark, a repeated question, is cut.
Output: 3:52
